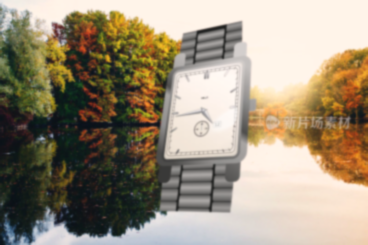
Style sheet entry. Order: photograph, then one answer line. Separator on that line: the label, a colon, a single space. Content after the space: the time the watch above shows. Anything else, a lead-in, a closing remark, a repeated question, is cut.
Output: 4:44
